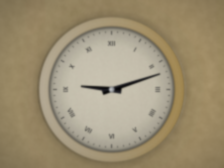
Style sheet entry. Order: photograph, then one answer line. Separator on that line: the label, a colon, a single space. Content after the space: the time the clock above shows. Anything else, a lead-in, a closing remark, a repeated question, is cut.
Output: 9:12
